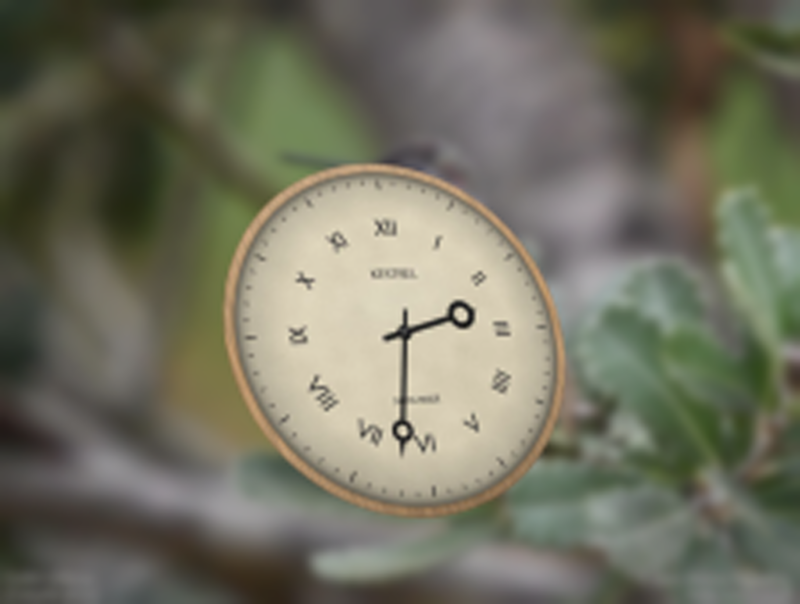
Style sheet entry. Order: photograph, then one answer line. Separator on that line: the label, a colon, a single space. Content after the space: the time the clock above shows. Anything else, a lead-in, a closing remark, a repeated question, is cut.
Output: 2:32
